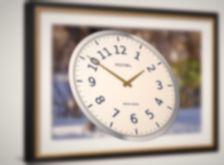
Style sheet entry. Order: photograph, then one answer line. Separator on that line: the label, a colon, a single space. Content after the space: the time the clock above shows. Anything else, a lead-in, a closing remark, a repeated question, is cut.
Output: 1:51
